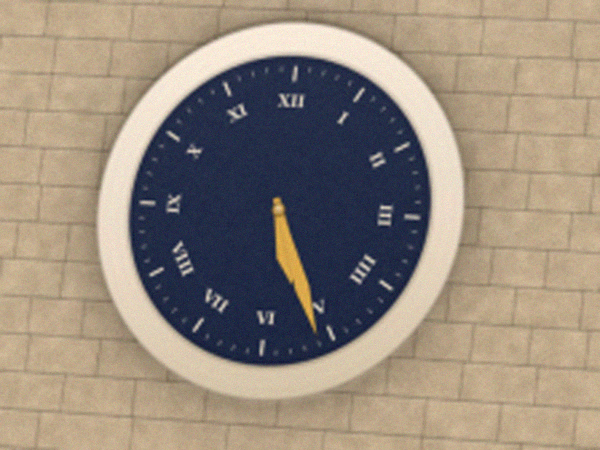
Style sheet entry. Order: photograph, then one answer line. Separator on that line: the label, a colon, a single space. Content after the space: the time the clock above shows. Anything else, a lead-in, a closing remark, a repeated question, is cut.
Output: 5:26
